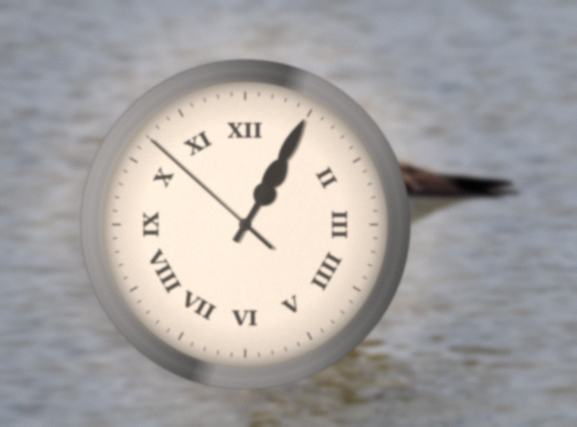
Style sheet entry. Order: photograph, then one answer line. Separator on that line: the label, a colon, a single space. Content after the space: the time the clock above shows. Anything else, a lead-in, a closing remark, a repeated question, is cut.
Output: 1:04:52
